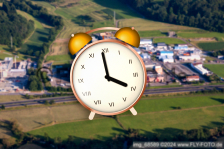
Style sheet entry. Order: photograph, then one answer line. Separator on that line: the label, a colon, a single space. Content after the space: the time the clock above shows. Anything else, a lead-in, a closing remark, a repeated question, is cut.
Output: 3:59
